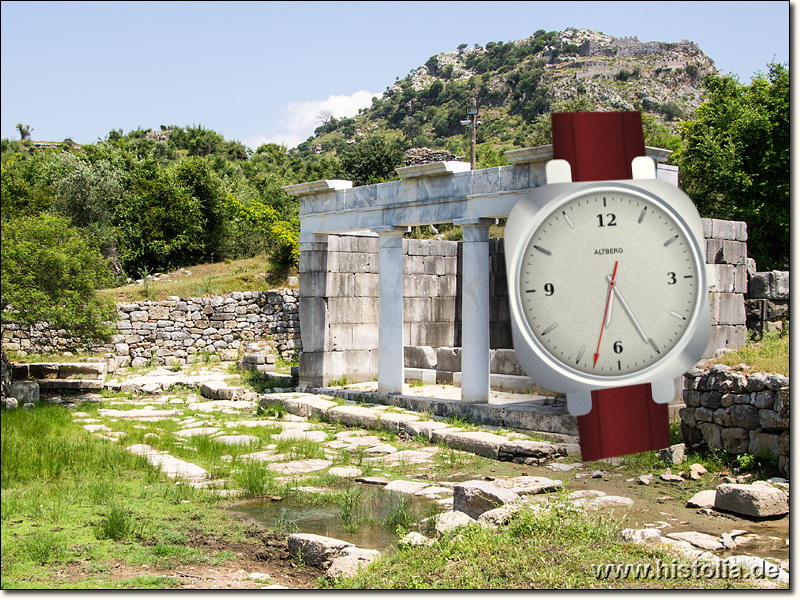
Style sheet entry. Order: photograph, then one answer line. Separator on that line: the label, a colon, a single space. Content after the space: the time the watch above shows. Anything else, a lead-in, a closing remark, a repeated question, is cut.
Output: 6:25:33
